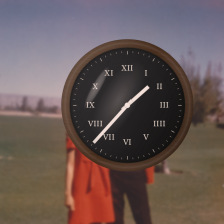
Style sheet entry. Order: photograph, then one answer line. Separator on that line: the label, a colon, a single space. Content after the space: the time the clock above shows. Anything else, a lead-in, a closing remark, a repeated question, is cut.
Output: 1:37
